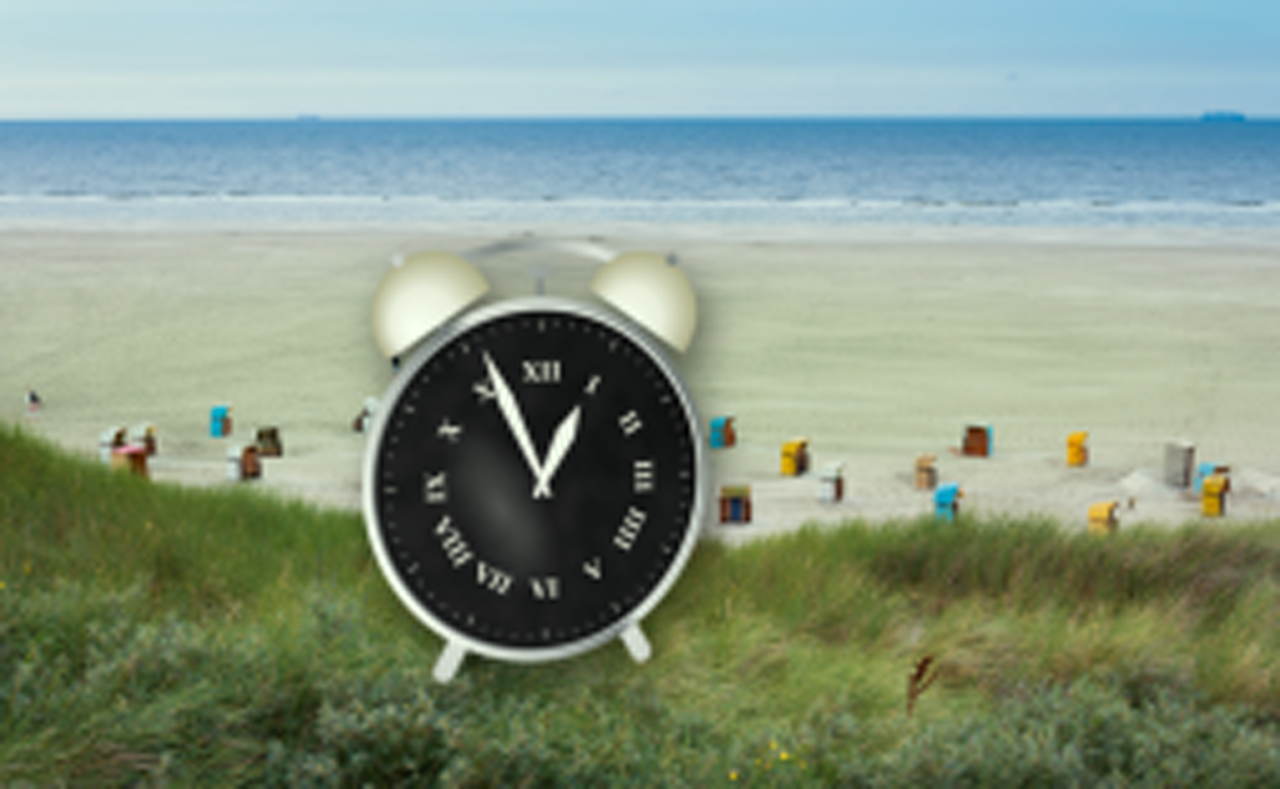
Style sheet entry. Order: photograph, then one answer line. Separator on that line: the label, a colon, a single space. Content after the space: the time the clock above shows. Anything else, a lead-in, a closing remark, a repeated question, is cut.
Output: 12:56
